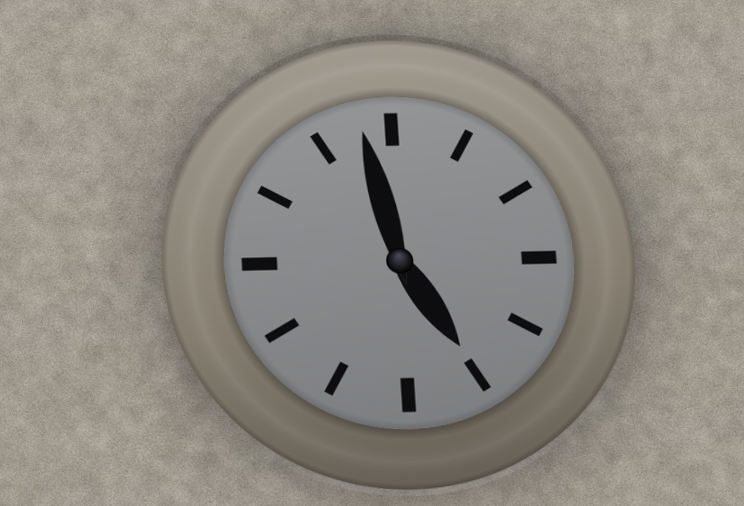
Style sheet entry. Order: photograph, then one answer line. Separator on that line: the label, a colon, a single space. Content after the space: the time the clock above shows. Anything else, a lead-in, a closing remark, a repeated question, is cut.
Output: 4:58
